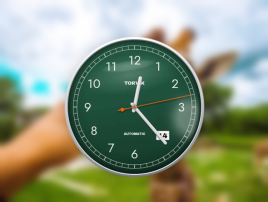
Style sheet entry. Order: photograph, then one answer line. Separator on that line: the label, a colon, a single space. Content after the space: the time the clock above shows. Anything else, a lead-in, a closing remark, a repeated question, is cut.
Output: 12:23:13
